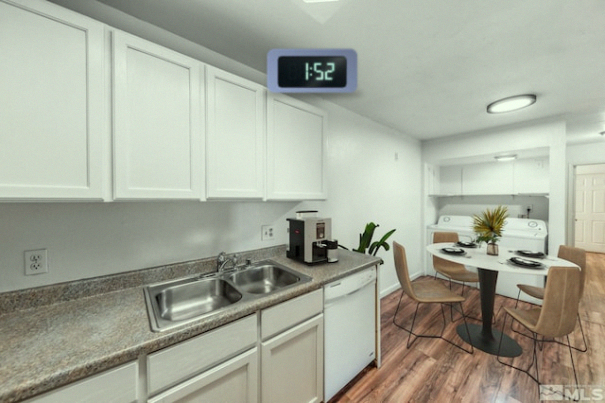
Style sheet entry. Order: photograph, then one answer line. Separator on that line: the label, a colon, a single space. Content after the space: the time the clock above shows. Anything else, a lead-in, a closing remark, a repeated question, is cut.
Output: 1:52
